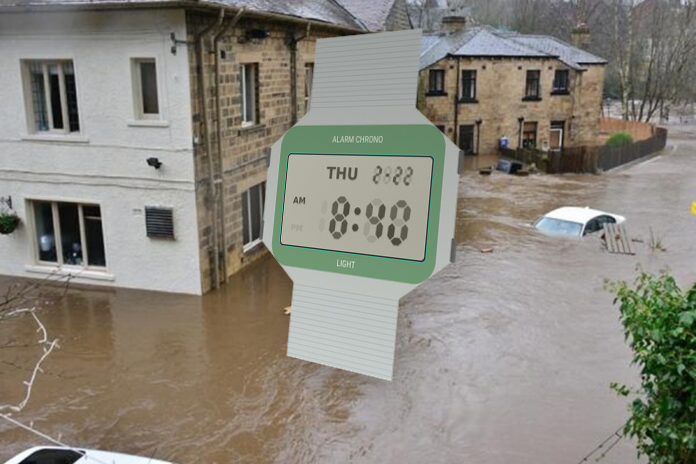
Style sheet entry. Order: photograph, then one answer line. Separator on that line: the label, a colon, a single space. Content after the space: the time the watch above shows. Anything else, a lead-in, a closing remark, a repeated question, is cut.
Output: 8:40
